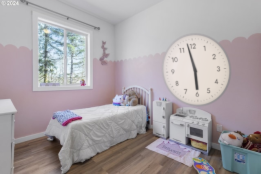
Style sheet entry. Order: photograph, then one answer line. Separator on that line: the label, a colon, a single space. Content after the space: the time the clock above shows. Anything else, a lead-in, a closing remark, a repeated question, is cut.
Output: 5:58
